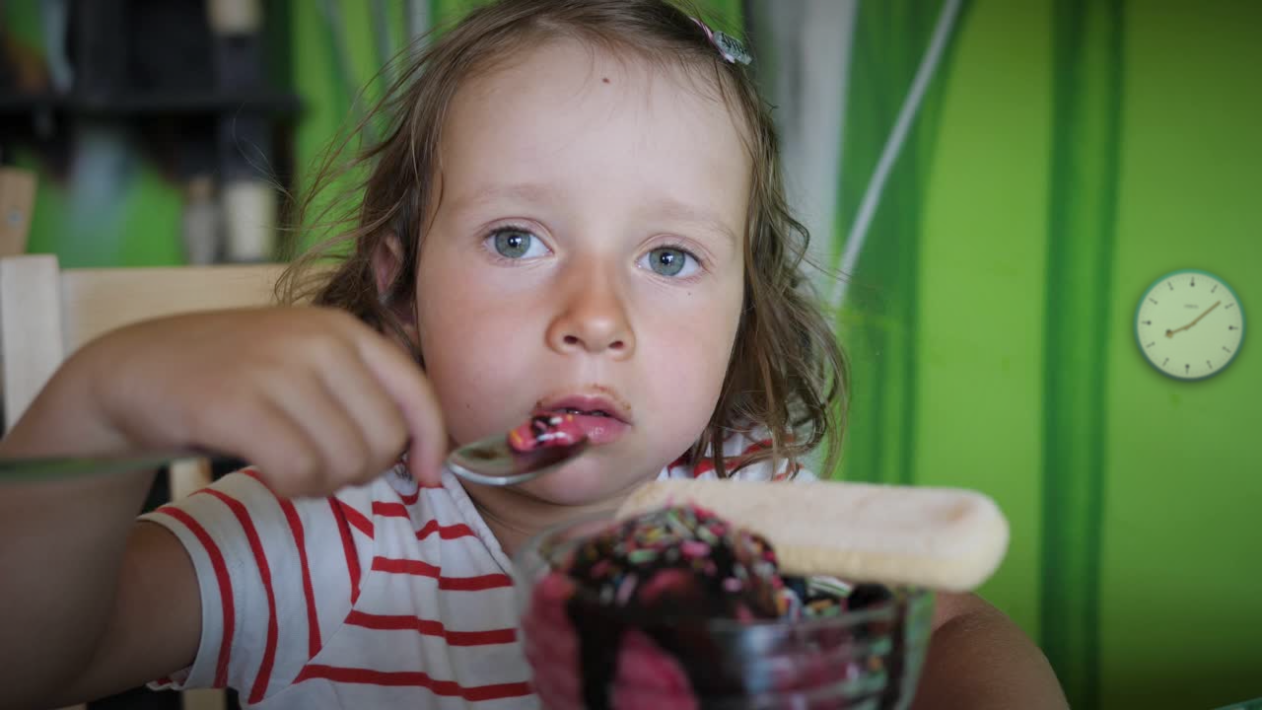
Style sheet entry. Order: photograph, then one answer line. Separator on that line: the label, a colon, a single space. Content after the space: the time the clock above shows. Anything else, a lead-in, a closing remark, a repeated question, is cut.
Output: 8:08
